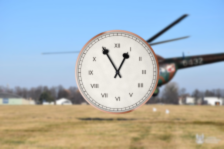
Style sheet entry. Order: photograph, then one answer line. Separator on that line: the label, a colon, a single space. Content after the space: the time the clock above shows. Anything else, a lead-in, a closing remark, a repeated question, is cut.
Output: 12:55
